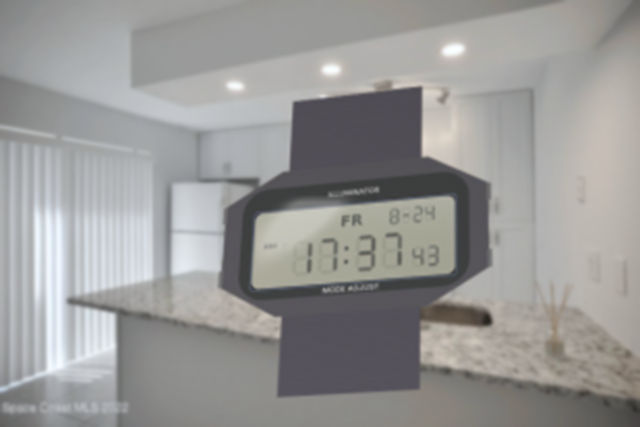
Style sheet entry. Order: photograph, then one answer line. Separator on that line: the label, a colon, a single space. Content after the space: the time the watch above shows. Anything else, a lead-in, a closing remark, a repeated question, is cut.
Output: 17:37:43
